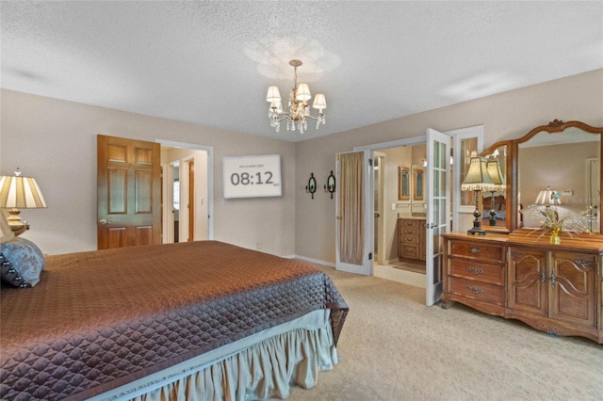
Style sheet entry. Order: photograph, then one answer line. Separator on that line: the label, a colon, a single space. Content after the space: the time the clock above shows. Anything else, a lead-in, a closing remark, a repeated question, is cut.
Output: 8:12
